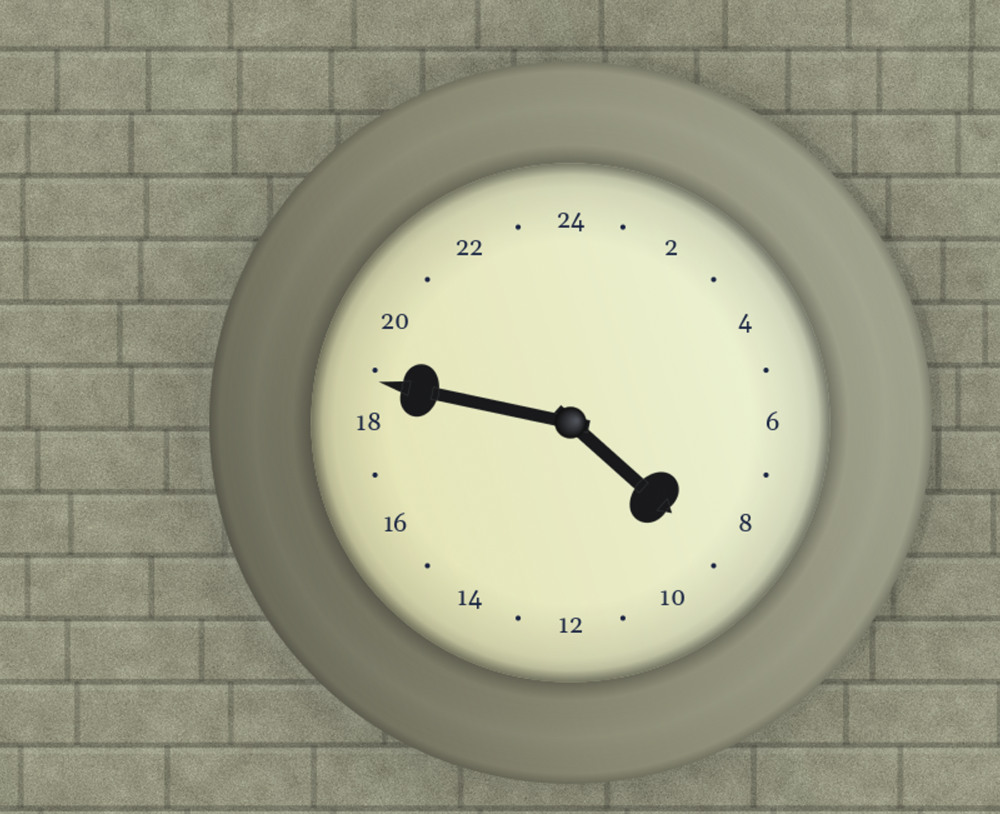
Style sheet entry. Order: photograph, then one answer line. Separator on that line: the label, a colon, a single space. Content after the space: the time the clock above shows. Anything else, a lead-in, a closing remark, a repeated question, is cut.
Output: 8:47
